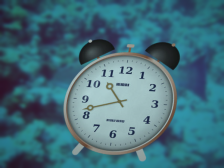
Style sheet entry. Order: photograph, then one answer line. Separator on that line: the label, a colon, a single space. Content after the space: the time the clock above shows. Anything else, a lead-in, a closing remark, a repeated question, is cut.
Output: 10:42
